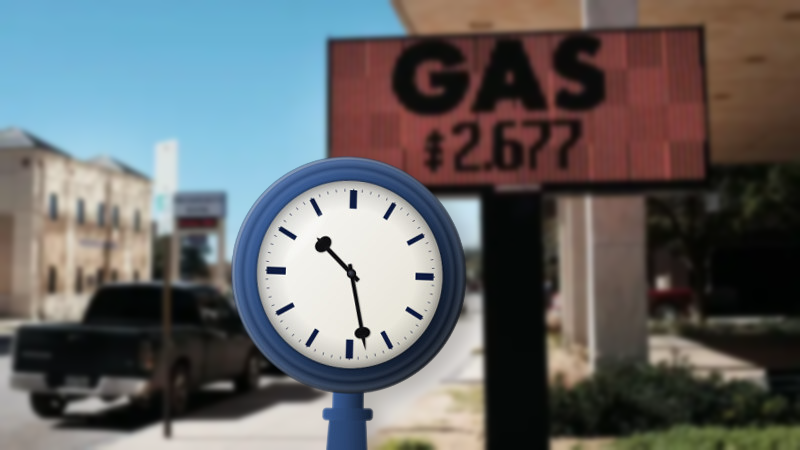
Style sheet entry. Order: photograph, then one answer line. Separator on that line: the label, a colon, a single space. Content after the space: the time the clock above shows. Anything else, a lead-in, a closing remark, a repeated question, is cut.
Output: 10:28
